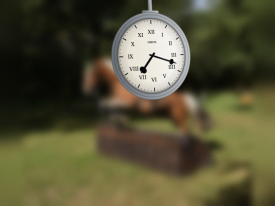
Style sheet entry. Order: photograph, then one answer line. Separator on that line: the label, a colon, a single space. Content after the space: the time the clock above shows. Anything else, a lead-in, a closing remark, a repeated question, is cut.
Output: 7:18
